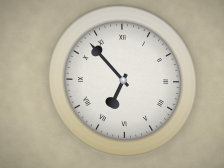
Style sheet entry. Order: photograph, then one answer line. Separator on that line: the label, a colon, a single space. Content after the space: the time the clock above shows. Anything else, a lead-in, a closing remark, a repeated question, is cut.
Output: 6:53
